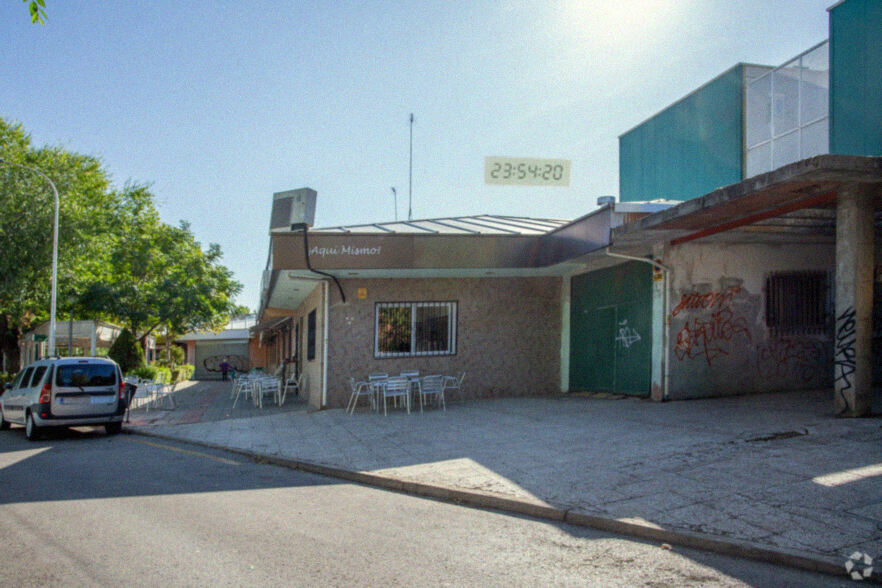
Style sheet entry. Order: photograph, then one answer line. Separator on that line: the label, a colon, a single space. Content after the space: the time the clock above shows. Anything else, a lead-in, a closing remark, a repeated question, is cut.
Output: 23:54:20
